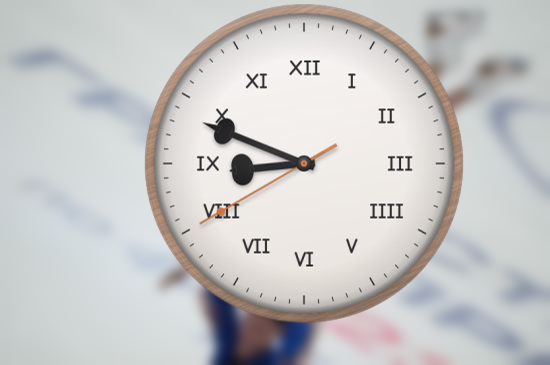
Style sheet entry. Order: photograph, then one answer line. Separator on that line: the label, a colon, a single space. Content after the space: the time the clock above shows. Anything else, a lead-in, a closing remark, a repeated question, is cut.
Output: 8:48:40
